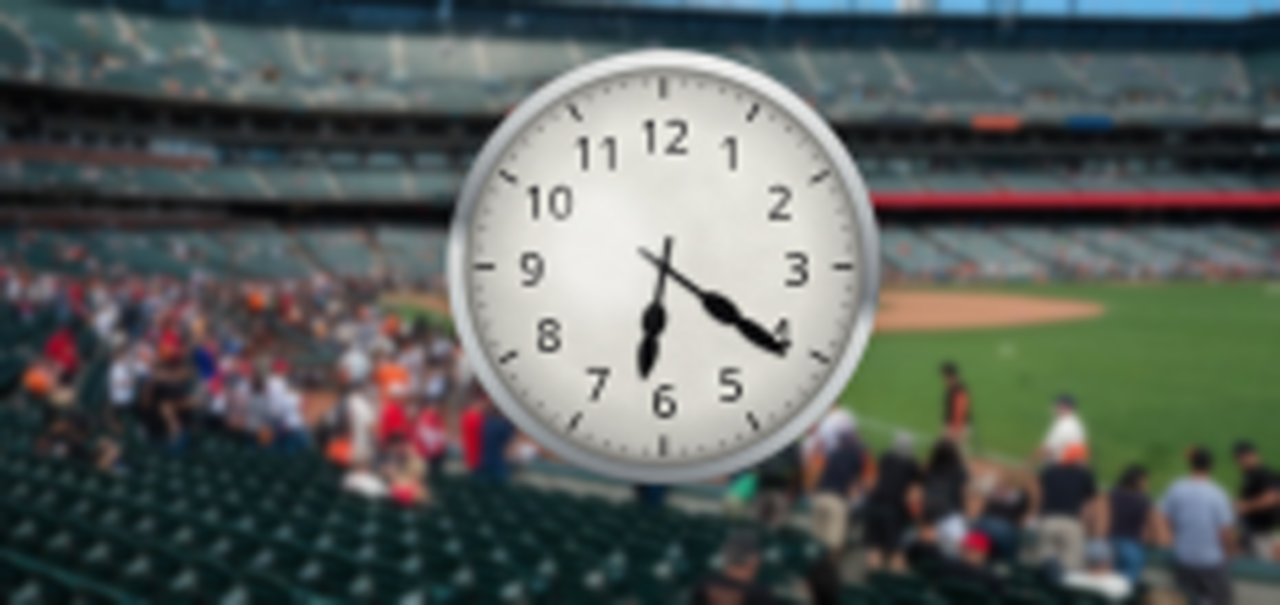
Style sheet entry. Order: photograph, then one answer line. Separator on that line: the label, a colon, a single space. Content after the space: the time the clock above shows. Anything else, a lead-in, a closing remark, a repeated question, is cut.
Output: 6:21
